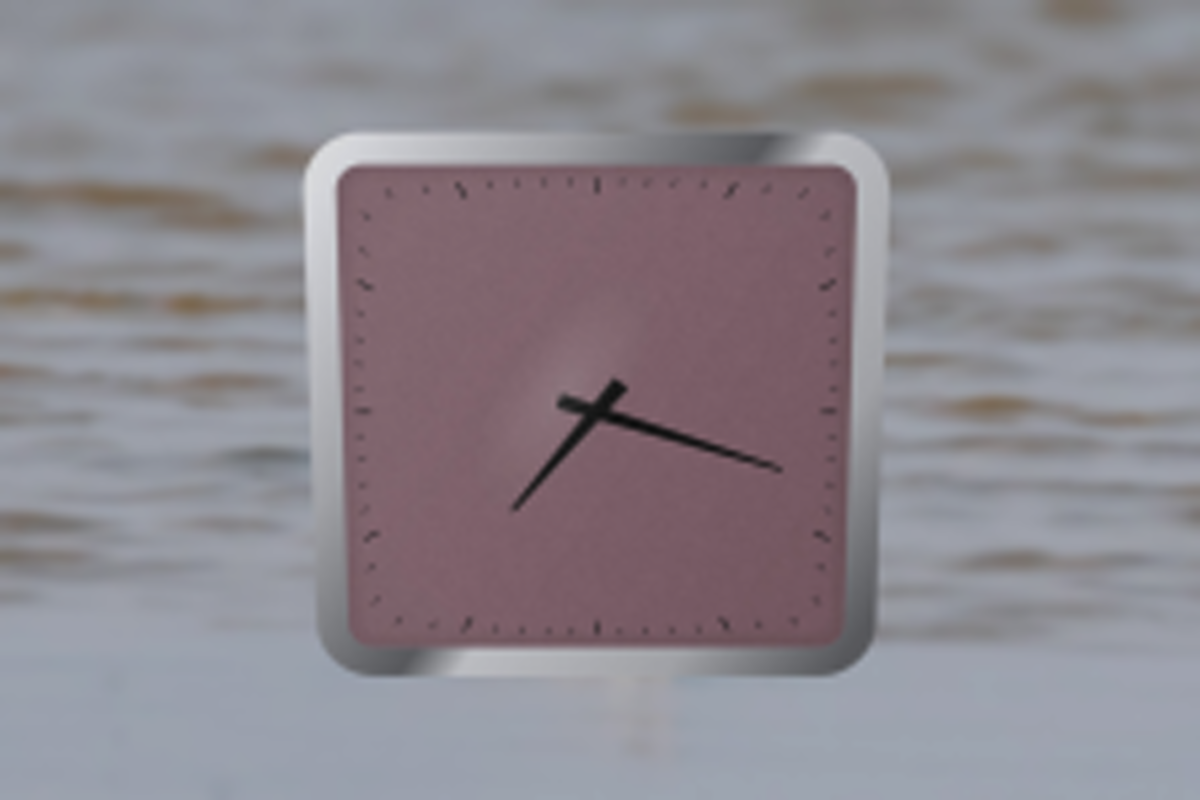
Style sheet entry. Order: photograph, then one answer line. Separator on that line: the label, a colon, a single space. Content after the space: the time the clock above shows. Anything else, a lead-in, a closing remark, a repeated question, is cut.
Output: 7:18
